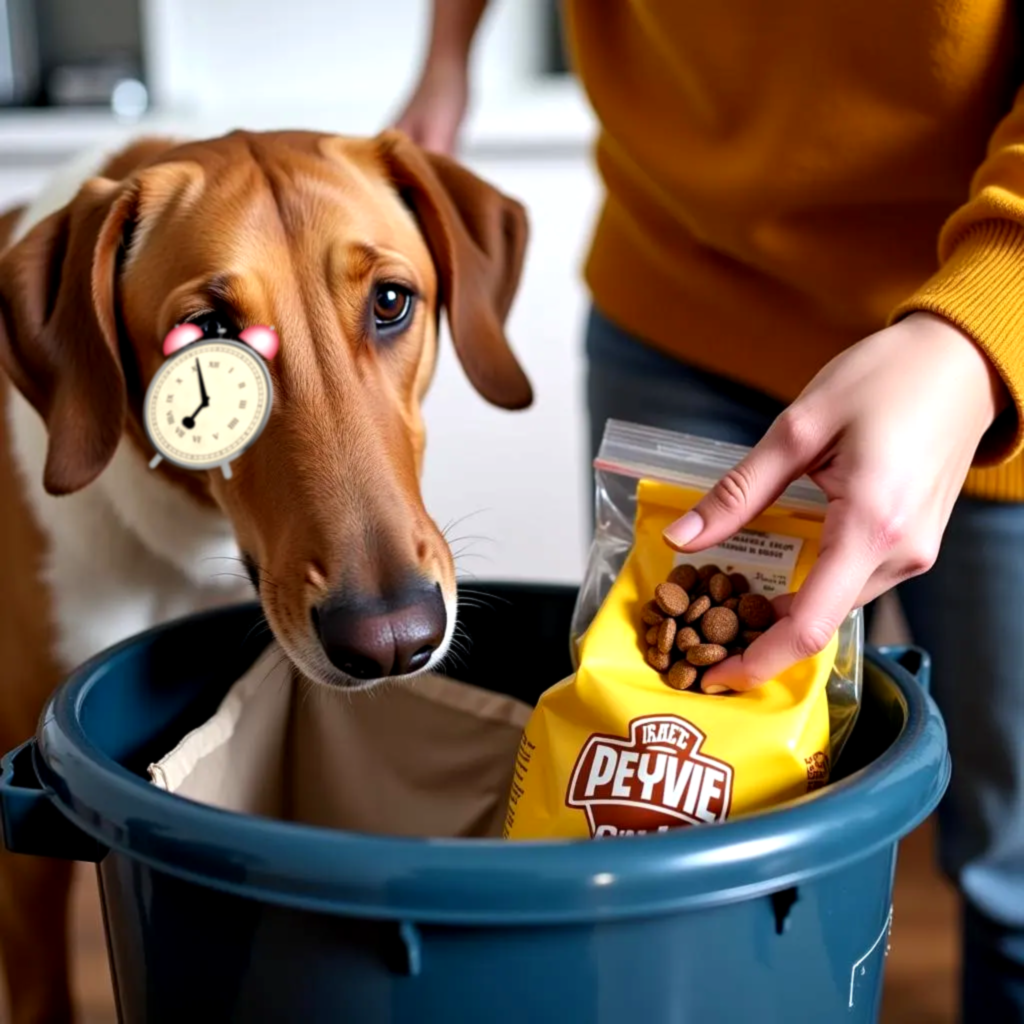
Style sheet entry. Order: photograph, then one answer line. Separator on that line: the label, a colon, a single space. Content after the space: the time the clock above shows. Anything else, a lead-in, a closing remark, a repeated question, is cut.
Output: 6:56
